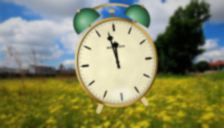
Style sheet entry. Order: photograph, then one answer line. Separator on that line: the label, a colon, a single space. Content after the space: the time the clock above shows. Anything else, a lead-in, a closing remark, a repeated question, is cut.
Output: 11:58
